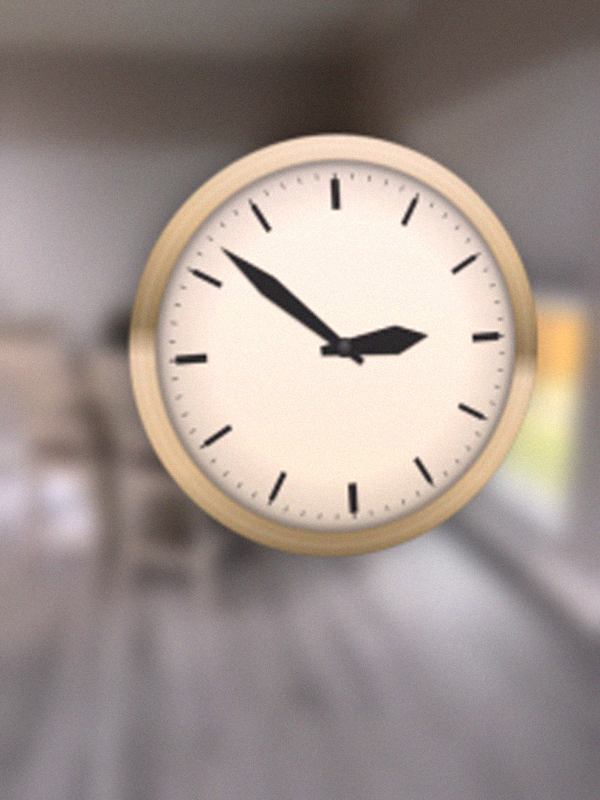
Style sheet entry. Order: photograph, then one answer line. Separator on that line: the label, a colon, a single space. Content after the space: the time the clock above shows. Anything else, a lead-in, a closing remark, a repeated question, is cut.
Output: 2:52
